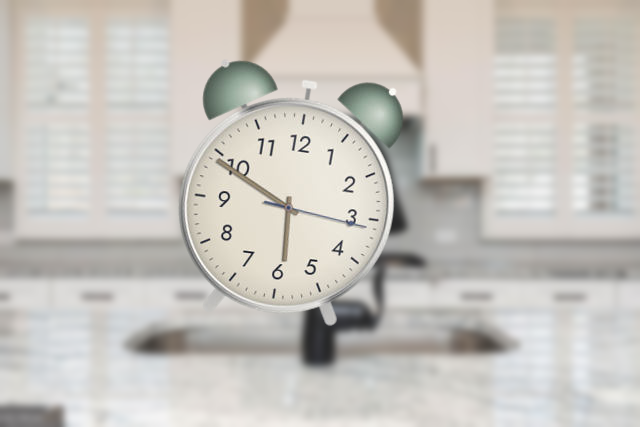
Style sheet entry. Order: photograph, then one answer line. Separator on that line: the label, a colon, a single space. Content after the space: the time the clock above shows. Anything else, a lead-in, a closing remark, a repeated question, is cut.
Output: 5:49:16
